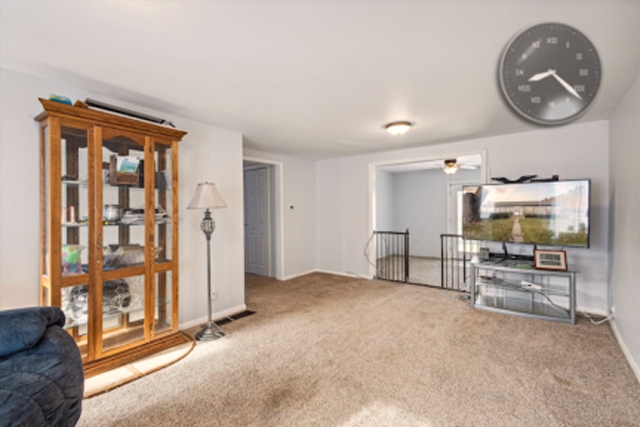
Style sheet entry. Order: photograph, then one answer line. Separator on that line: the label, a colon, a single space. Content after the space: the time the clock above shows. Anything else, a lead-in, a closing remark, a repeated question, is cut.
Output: 8:22
